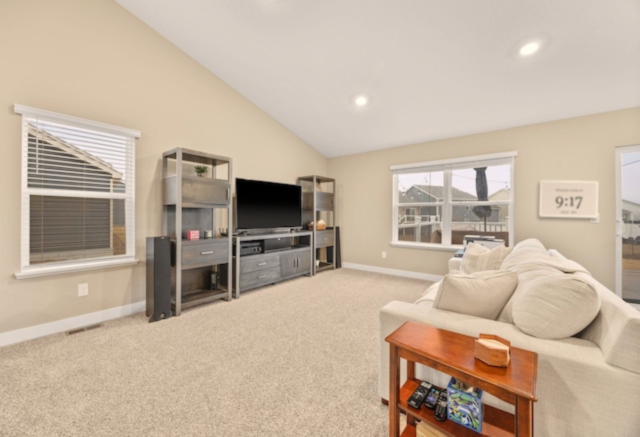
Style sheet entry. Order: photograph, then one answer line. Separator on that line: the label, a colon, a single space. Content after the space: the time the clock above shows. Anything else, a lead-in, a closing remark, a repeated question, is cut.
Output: 9:17
